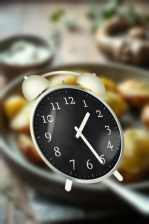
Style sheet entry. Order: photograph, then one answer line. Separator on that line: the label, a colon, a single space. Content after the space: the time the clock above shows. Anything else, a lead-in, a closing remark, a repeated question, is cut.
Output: 1:26
